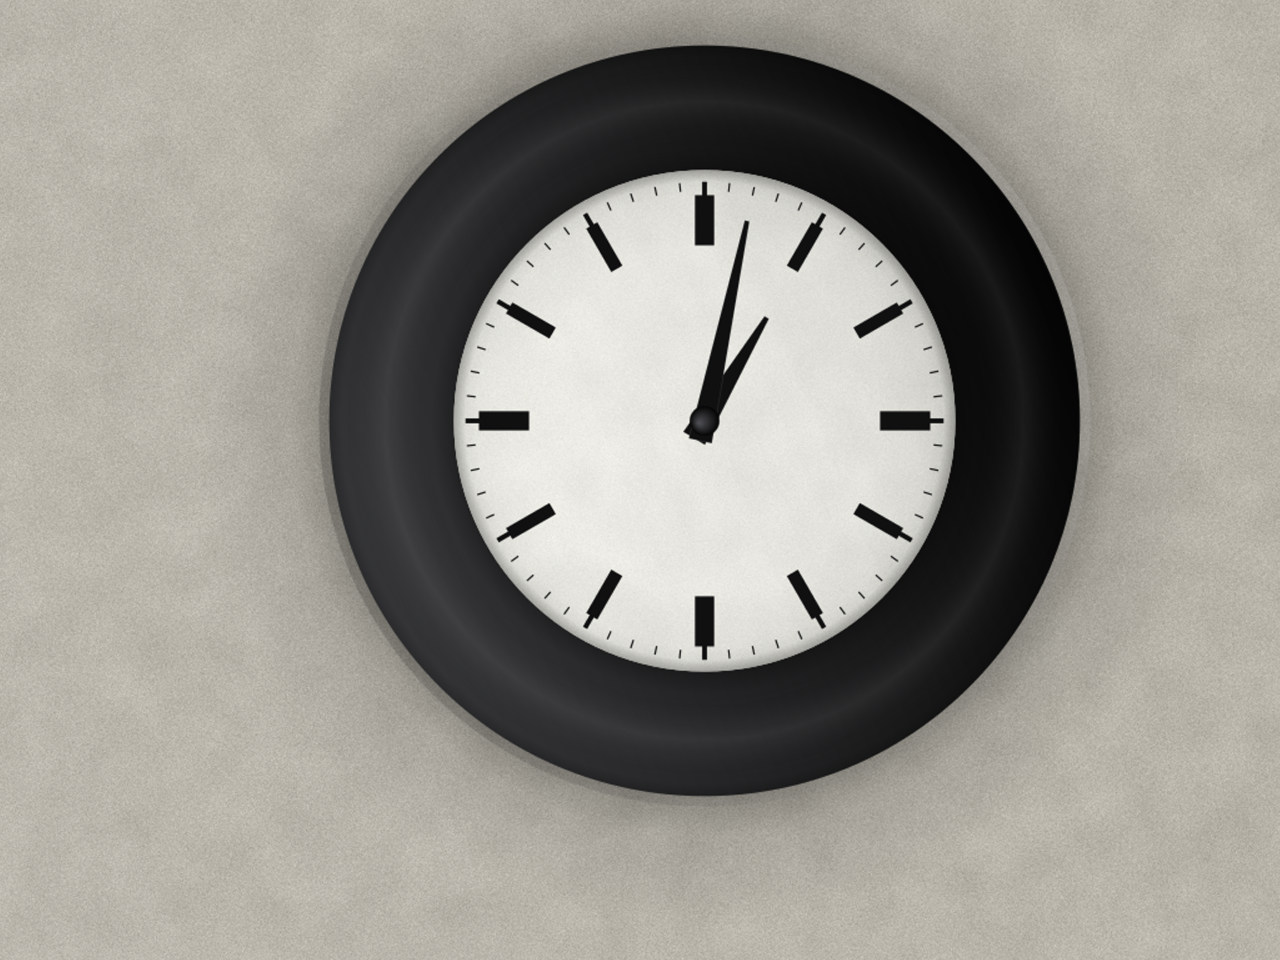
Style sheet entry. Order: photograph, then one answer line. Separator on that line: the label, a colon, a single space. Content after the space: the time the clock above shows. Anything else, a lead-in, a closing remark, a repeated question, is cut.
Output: 1:02
